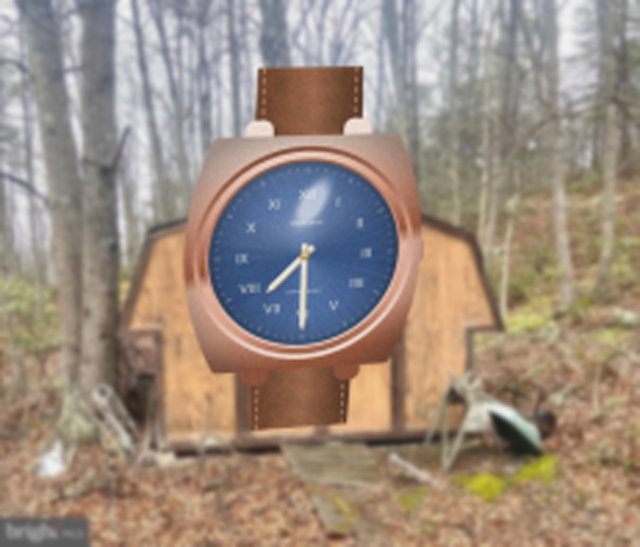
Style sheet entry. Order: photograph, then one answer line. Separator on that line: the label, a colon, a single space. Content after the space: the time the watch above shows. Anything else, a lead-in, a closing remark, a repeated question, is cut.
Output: 7:30
